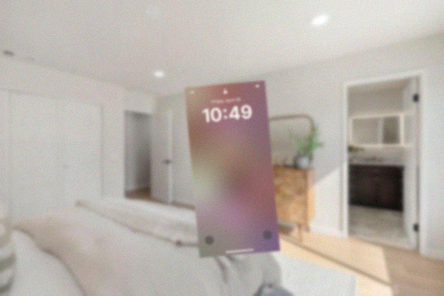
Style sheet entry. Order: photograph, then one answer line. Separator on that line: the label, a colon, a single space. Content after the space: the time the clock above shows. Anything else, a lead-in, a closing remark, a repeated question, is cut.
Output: 10:49
